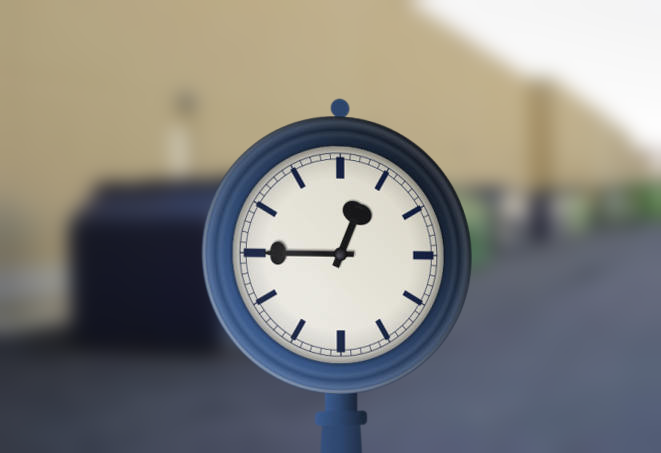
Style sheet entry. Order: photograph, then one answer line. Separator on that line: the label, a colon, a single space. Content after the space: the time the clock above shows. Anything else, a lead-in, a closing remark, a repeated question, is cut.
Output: 12:45
